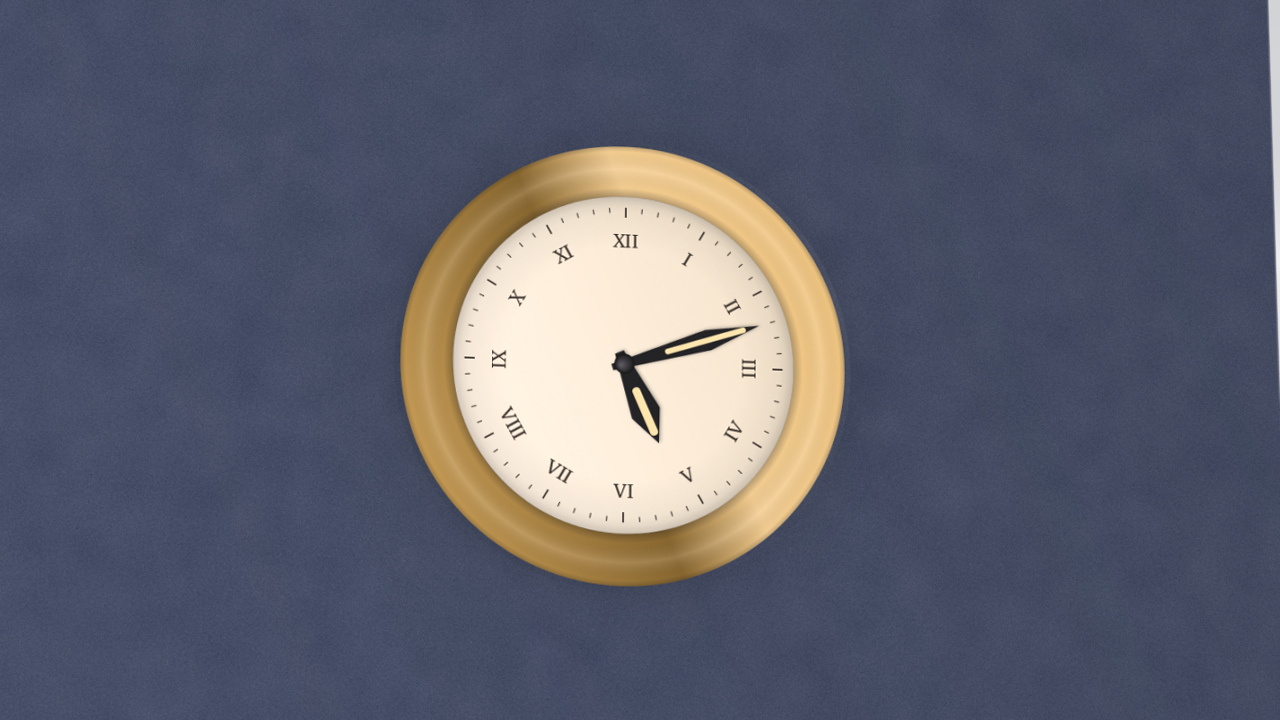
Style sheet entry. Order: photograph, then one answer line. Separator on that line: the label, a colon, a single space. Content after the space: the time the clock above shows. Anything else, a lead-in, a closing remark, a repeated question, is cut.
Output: 5:12
